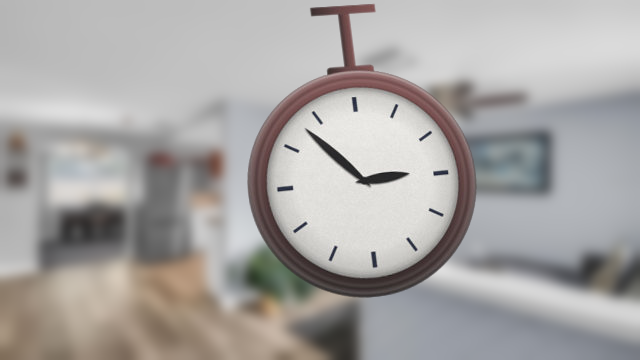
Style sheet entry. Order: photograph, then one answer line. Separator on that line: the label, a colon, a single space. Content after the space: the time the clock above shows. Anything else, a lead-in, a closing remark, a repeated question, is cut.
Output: 2:53
